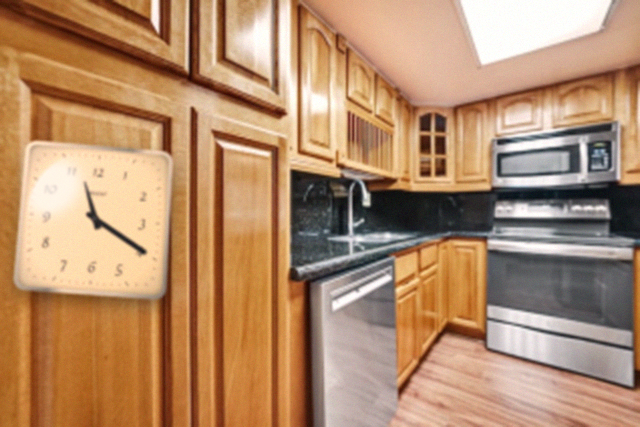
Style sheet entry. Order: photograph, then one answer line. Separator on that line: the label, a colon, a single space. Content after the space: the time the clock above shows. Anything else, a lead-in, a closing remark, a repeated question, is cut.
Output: 11:20
